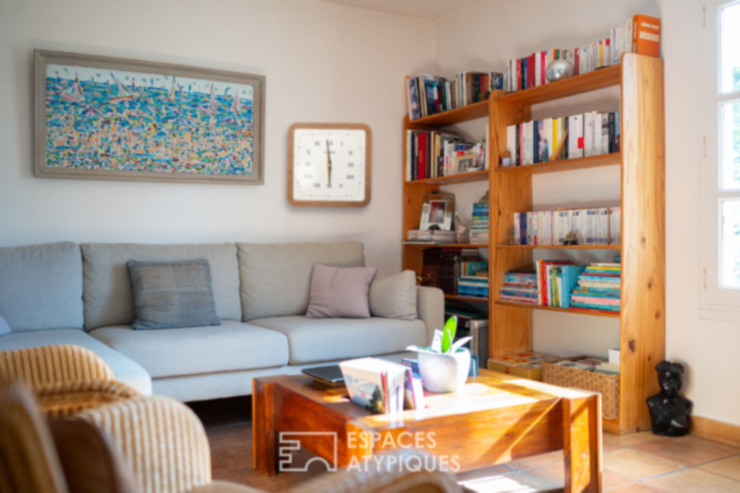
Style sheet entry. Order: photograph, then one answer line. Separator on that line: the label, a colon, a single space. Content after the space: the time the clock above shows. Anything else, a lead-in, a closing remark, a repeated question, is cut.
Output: 5:59
